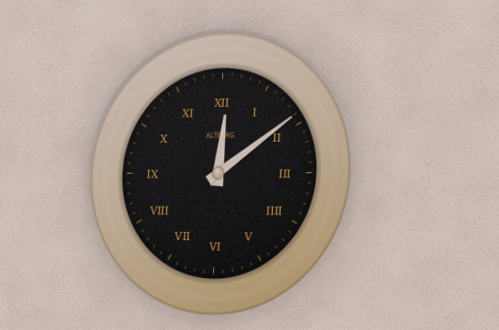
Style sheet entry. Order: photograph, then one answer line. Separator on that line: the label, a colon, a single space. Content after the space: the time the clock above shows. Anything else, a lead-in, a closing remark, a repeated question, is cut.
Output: 12:09
